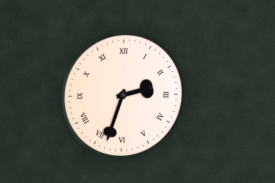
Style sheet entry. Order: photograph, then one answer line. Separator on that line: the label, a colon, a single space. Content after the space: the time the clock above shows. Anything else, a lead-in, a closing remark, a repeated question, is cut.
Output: 2:33
